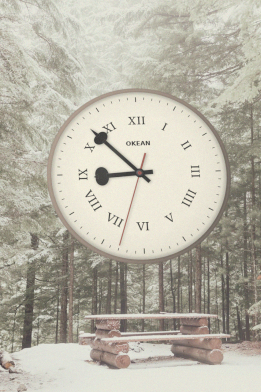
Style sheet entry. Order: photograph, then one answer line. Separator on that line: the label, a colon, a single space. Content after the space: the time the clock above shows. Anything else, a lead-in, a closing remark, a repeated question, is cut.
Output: 8:52:33
